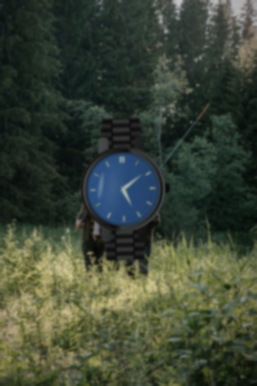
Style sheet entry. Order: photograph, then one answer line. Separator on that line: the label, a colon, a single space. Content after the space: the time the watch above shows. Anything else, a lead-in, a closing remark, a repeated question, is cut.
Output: 5:09
